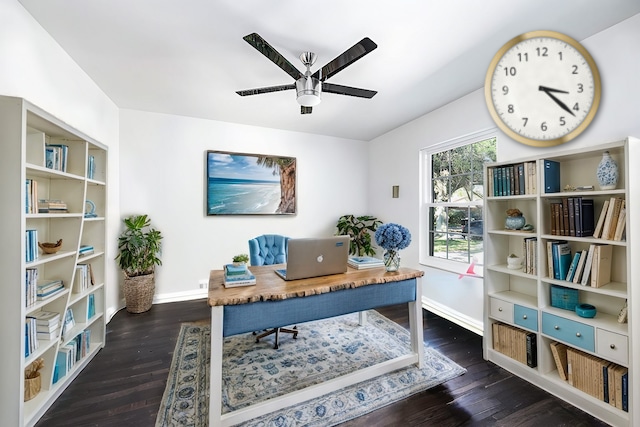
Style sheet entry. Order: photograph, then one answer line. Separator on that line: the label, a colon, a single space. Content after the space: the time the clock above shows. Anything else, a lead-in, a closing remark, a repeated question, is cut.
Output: 3:22
